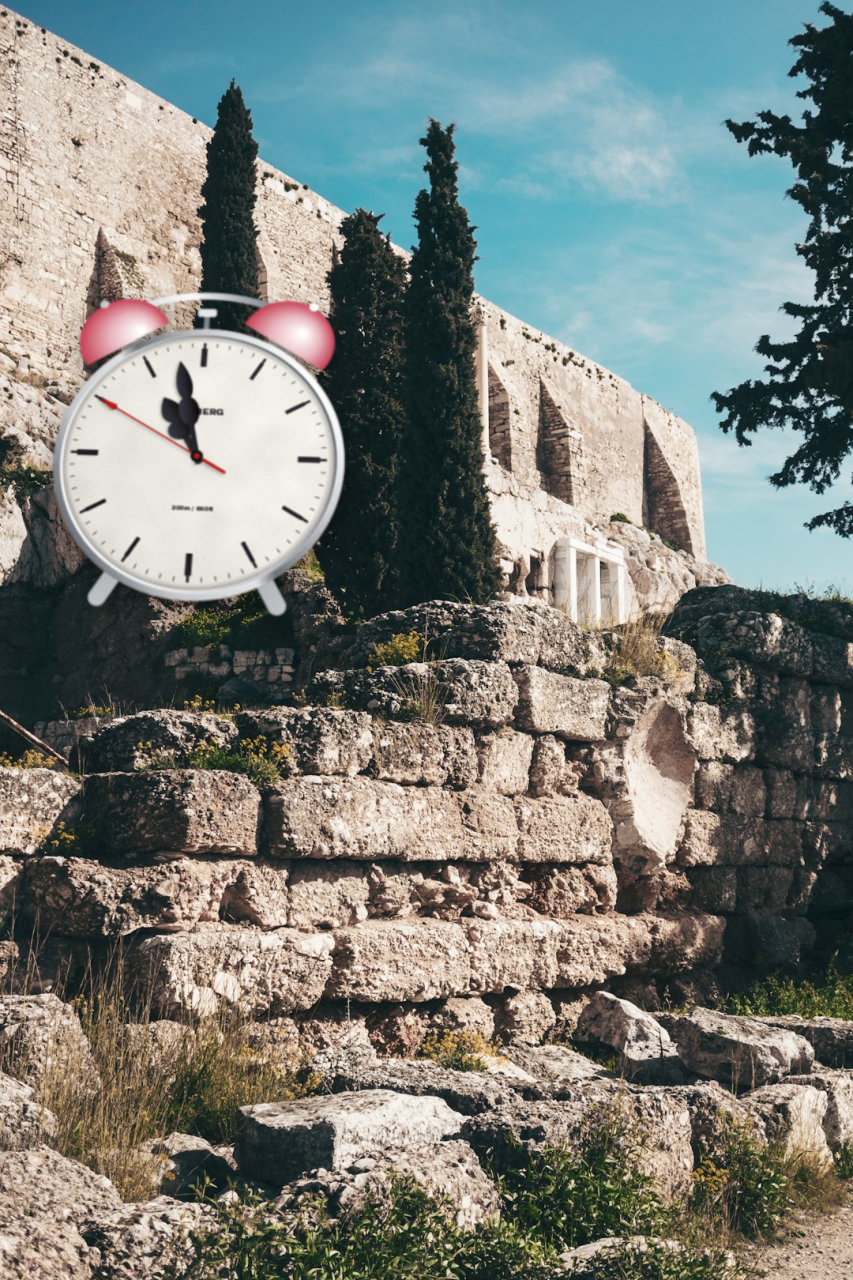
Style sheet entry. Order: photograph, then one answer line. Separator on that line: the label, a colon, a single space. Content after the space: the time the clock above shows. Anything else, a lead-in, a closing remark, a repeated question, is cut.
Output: 10:57:50
